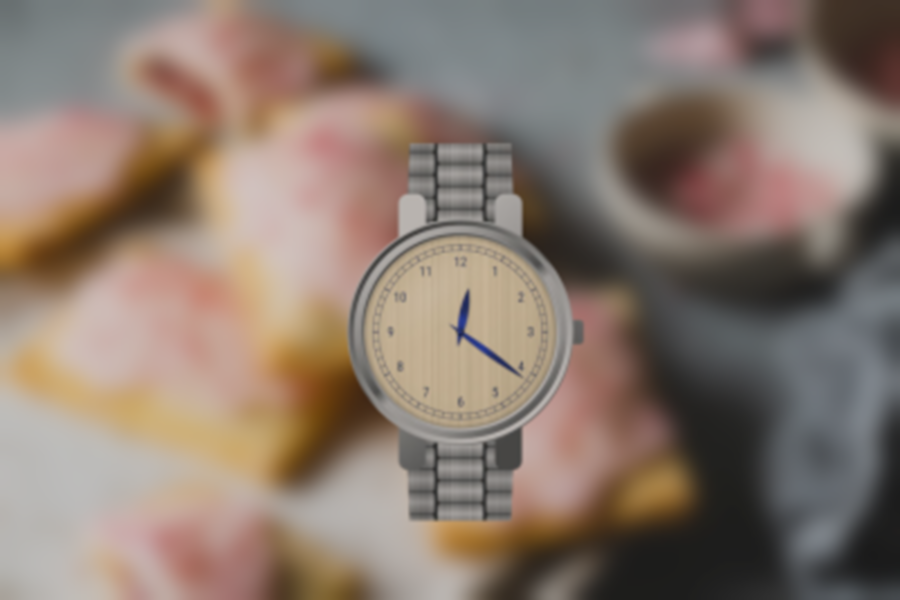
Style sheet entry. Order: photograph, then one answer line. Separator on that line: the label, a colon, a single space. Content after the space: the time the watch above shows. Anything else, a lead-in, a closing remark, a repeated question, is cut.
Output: 12:21
